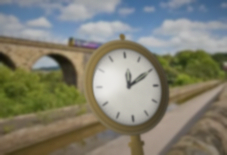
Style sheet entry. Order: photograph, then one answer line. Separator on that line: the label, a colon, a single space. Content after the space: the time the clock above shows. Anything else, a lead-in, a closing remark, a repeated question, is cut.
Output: 12:10
